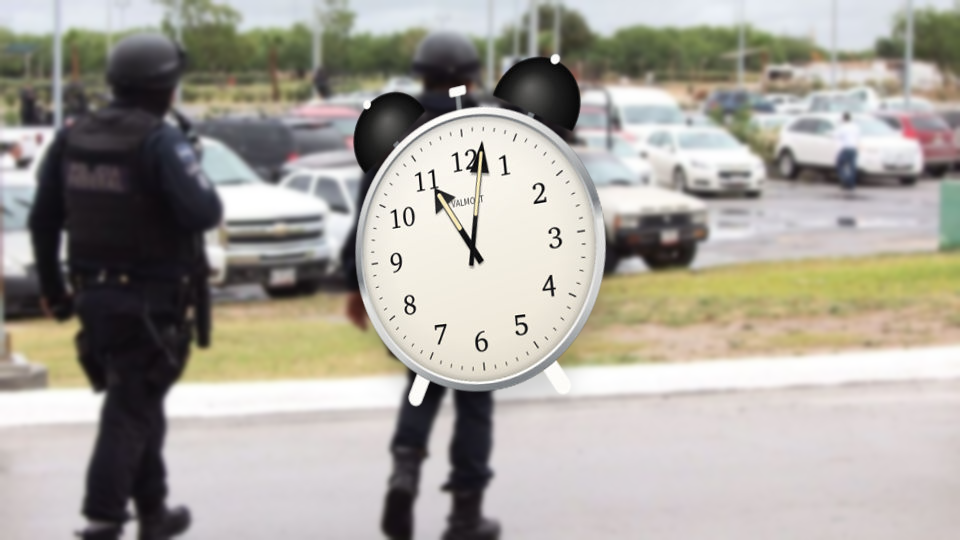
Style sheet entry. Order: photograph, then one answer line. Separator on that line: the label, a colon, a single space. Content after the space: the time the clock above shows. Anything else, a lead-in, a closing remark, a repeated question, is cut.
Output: 11:02
